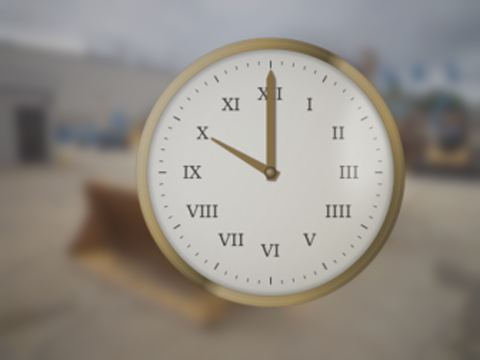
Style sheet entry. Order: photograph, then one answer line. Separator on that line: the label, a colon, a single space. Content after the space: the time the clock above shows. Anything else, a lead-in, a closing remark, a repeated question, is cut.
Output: 10:00
